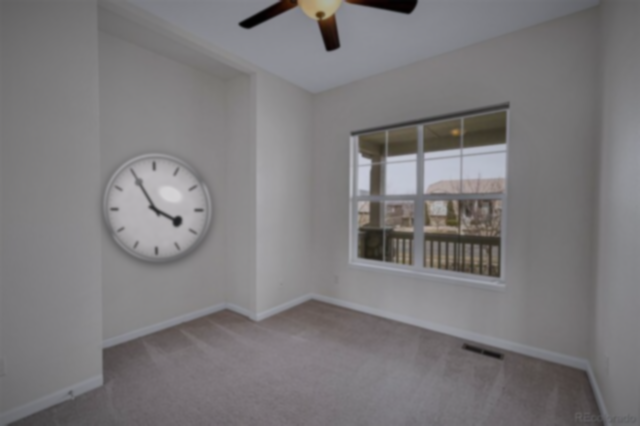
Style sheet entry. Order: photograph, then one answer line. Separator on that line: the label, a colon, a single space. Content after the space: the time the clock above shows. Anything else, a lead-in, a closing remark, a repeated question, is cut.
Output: 3:55
